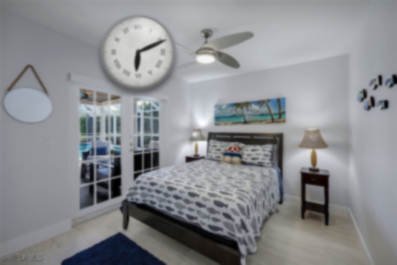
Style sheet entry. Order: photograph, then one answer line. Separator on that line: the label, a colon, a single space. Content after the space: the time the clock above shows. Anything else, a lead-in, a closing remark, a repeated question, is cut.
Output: 6:11
